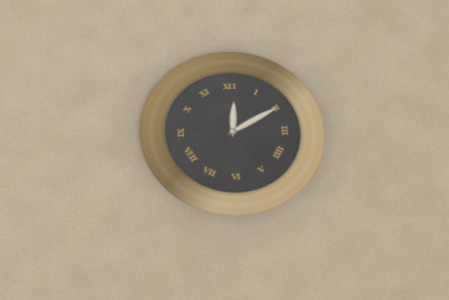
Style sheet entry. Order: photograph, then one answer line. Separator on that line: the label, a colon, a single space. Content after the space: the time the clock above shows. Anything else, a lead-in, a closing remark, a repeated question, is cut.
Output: 12:10
